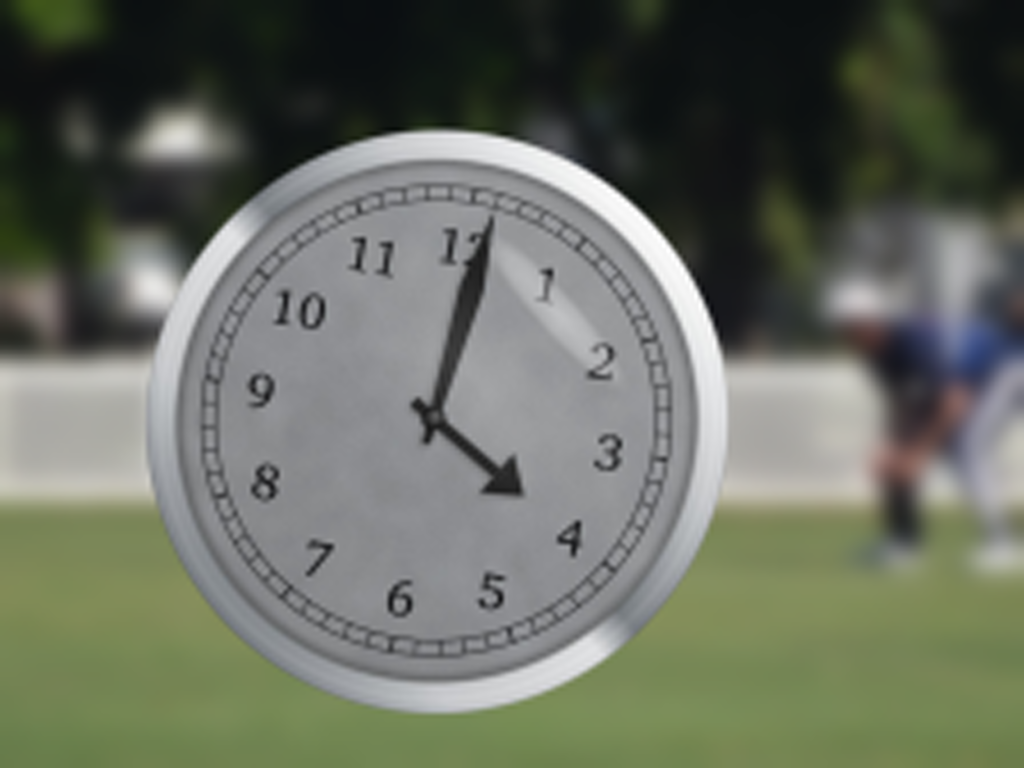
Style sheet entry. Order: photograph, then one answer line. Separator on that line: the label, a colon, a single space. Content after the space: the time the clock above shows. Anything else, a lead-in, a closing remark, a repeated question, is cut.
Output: 4:01
